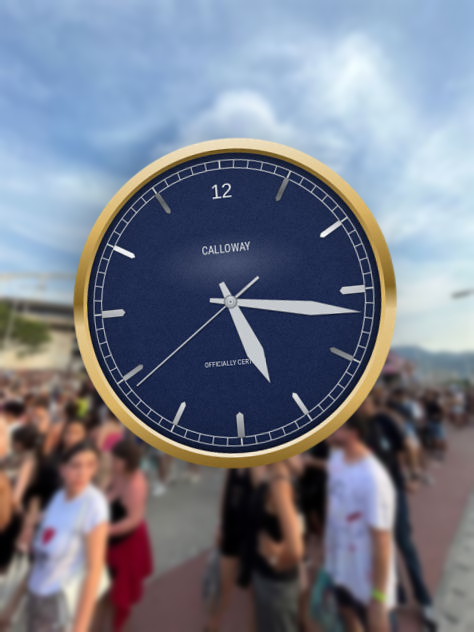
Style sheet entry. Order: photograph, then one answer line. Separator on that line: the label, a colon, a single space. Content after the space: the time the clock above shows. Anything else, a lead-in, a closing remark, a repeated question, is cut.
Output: 5:16:39
